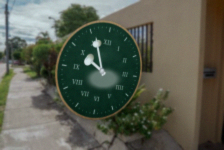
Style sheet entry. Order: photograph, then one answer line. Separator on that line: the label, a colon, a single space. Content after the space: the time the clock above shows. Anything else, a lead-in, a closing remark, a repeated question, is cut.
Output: 9:56
